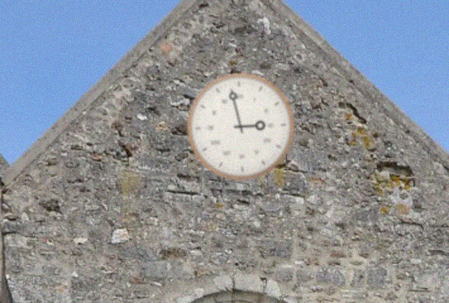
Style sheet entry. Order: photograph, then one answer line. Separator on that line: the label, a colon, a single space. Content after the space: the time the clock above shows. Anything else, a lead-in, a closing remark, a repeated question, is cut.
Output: 2:58
